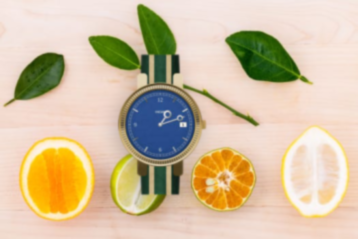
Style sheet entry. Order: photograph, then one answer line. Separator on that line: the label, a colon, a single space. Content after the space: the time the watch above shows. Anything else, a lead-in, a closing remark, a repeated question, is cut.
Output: 1:12
